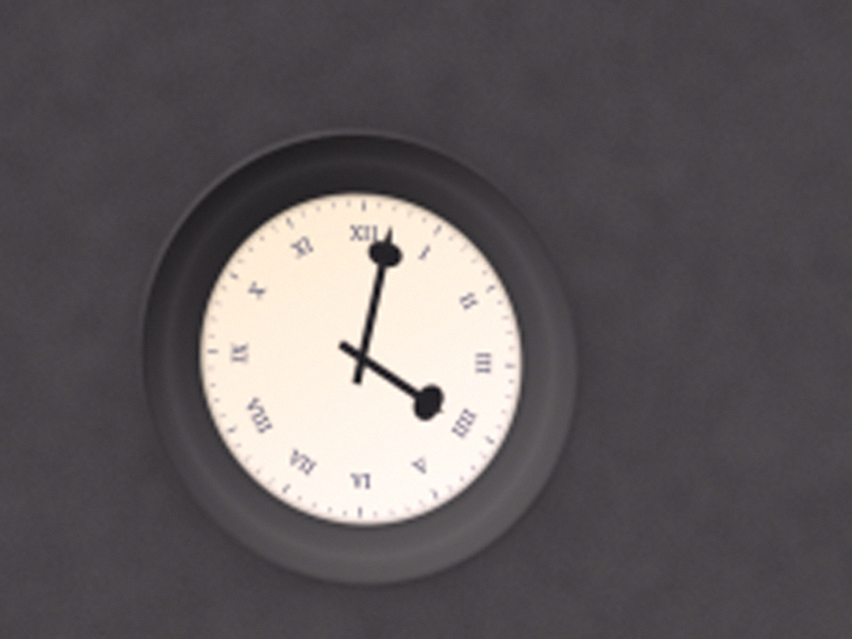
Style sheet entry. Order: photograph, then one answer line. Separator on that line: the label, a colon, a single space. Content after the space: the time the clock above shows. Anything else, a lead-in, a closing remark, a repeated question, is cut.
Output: 4:02
